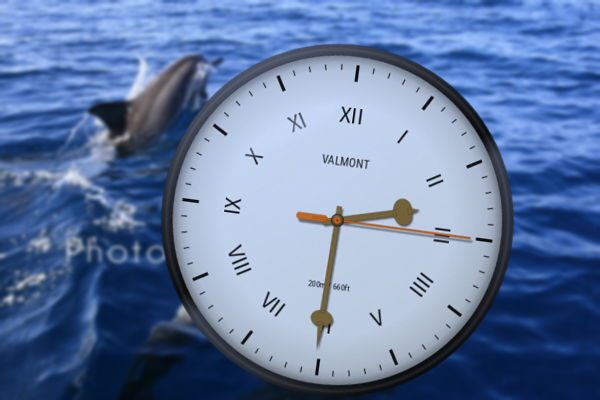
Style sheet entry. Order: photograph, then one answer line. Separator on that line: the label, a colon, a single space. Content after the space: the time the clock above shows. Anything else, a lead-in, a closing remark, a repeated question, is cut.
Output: 2:30:15
